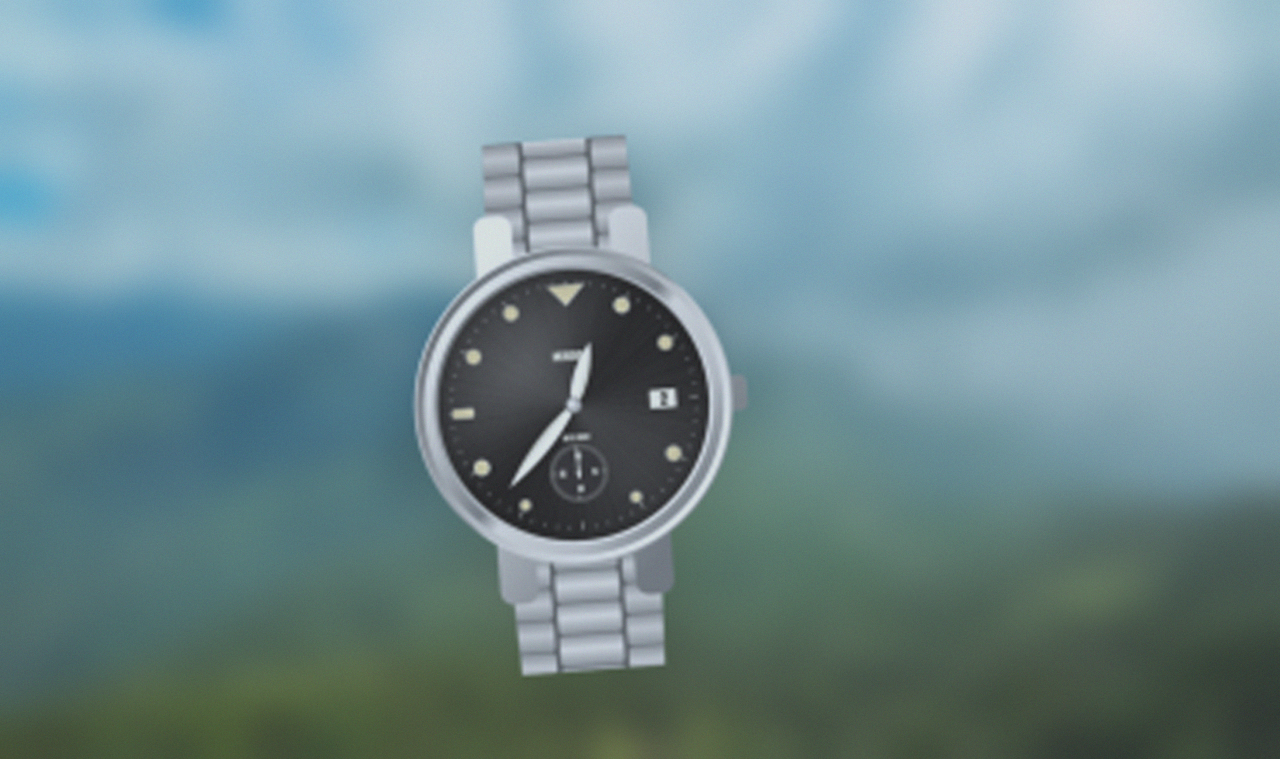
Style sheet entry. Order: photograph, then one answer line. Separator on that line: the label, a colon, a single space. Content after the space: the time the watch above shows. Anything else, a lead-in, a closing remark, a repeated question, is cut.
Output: 12:37
